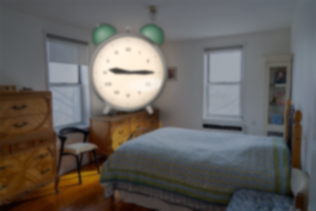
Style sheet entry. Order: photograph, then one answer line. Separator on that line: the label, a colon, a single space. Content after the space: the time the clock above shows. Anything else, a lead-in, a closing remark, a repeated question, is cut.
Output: 9:15
